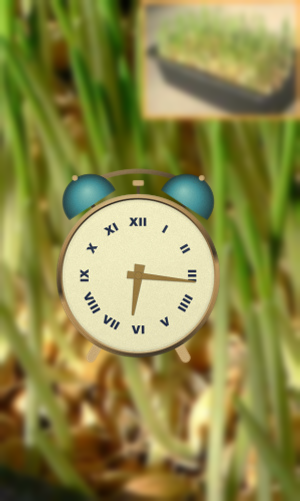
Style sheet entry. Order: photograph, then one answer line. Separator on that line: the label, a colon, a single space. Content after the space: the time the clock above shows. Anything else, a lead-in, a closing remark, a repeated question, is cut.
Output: 6:16
